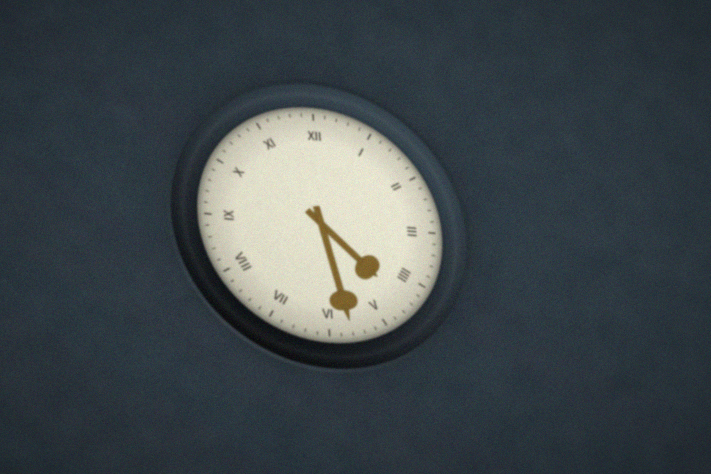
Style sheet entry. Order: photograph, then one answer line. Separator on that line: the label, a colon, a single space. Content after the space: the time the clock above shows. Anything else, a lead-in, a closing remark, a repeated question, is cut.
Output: 4:28
